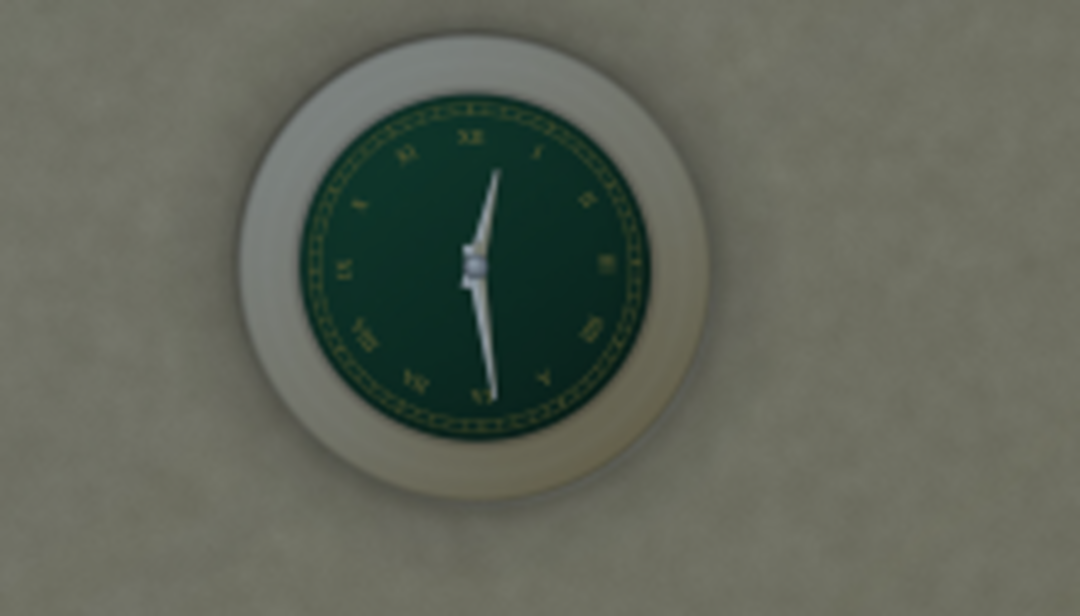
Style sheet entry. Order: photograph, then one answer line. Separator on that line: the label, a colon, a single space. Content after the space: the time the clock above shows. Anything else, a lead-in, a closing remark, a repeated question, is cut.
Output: 12:29
